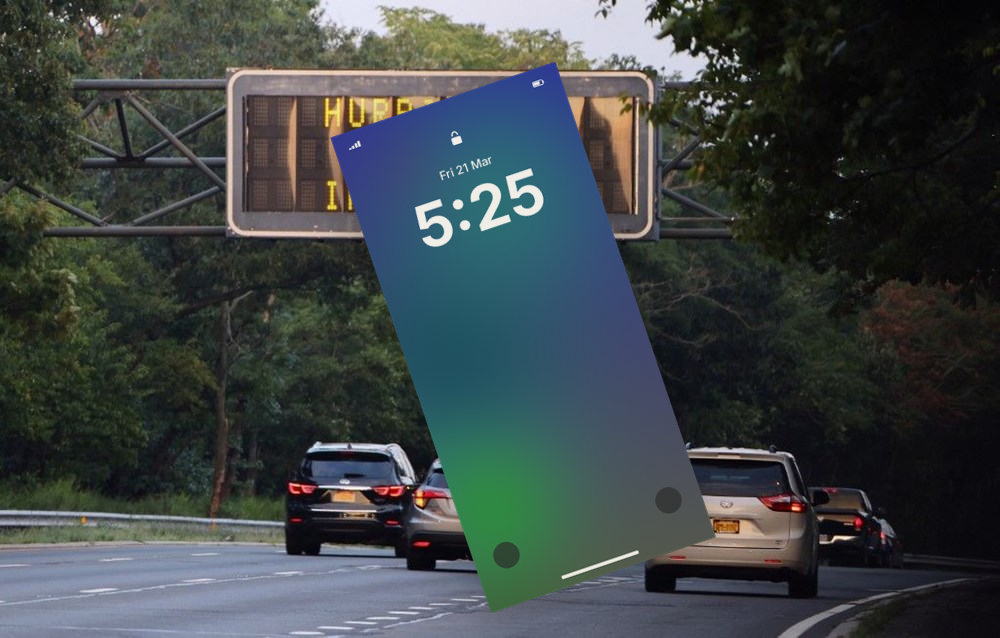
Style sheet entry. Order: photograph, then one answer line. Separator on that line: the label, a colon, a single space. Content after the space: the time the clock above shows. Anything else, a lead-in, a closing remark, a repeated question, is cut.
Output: 5:25
